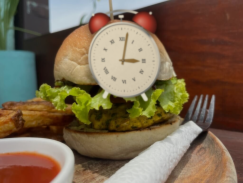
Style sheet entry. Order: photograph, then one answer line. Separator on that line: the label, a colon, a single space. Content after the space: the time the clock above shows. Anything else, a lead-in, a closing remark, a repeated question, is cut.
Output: 3:02
